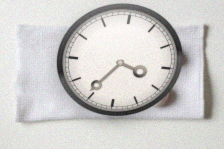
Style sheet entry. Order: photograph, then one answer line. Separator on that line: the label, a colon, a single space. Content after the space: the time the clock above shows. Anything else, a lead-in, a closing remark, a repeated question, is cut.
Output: 3:36
